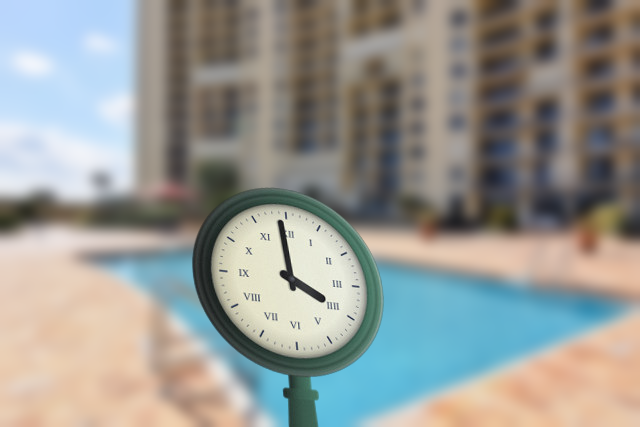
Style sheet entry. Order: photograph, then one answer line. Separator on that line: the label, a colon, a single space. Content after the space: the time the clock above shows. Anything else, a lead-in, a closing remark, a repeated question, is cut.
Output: 3:59
